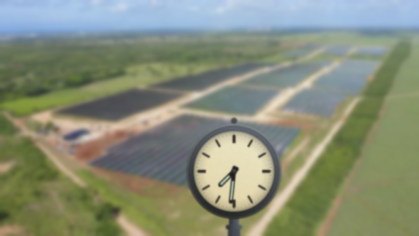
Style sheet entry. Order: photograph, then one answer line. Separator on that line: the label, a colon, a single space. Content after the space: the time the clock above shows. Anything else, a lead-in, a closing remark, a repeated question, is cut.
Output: 7:31
